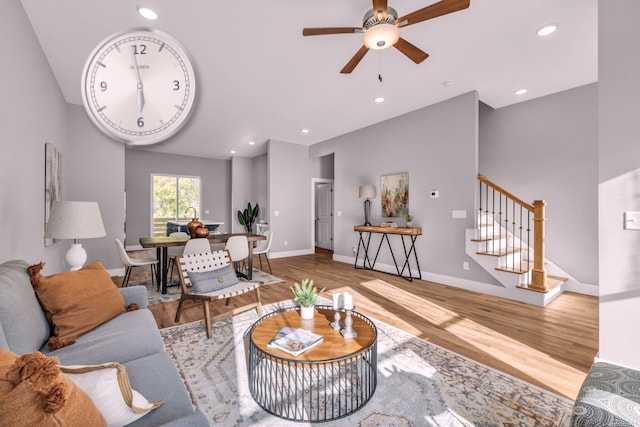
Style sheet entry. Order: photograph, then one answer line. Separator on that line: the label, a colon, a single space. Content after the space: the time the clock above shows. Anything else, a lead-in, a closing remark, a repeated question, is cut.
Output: 5:58
